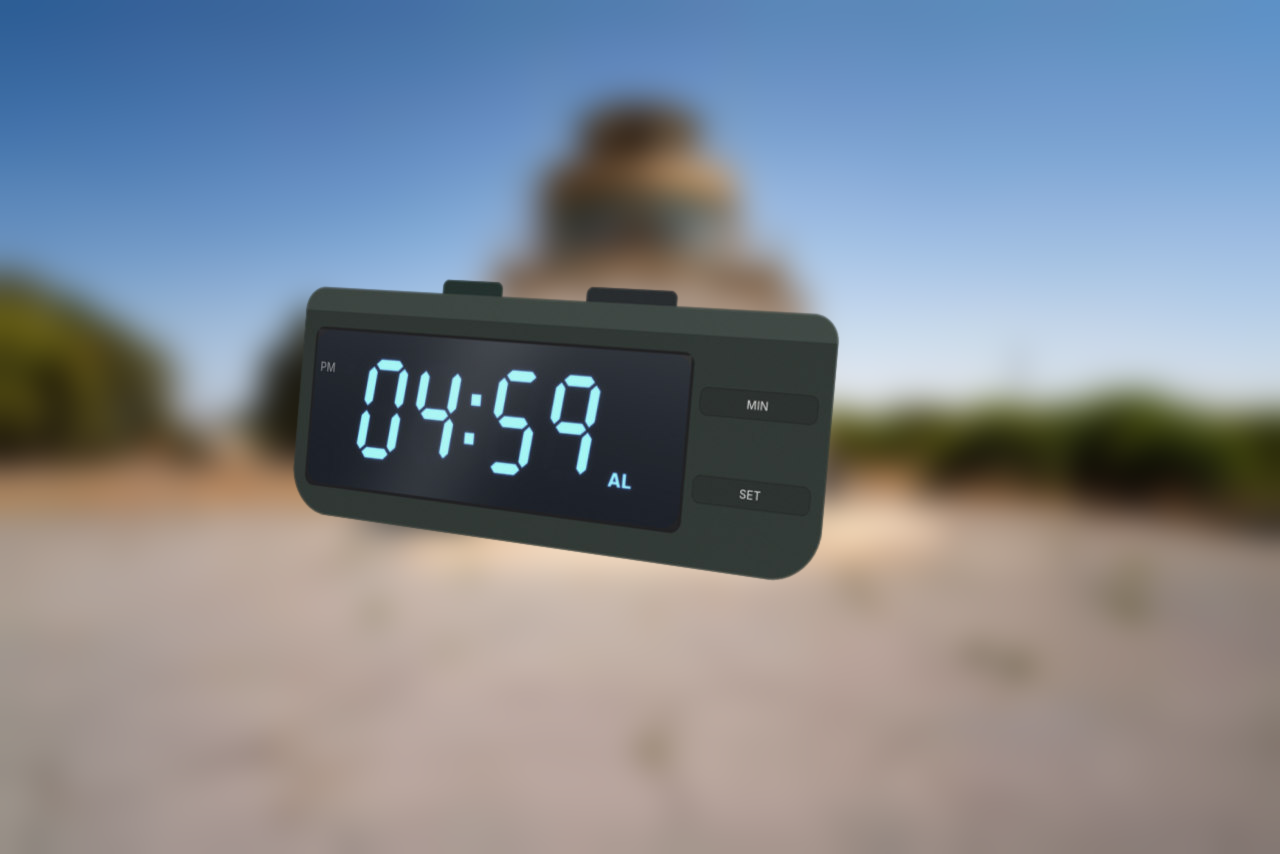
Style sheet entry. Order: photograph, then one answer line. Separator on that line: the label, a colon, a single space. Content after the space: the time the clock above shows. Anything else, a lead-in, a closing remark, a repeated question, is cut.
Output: 4:59
